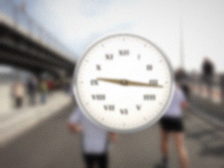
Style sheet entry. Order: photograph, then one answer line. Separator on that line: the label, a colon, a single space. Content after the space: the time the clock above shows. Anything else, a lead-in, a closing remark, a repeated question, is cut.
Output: 9:16
